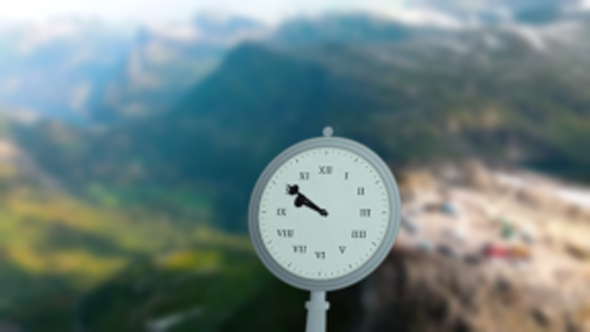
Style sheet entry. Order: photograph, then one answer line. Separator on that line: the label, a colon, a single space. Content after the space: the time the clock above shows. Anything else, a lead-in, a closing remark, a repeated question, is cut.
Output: 9:51
